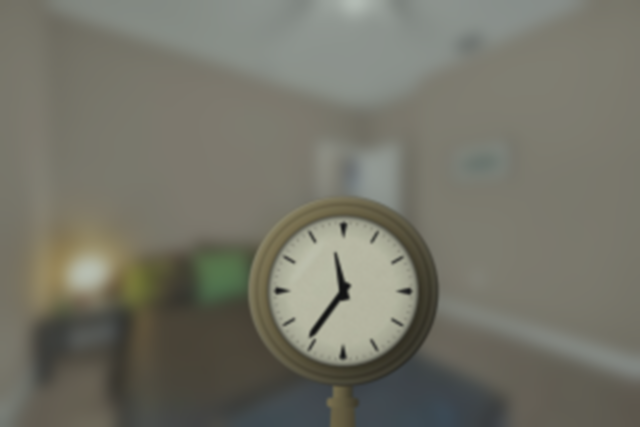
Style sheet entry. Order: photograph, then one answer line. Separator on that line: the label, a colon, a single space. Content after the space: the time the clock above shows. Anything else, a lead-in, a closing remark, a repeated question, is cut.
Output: 11:36
